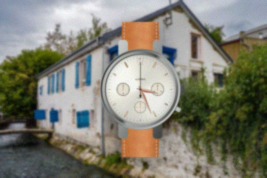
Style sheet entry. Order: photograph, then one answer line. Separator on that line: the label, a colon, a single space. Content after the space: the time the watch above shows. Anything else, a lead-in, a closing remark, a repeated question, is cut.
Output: 3:26
